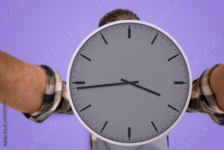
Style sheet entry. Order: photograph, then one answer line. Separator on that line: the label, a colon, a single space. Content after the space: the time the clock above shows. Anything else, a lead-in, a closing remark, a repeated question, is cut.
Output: 3:44
